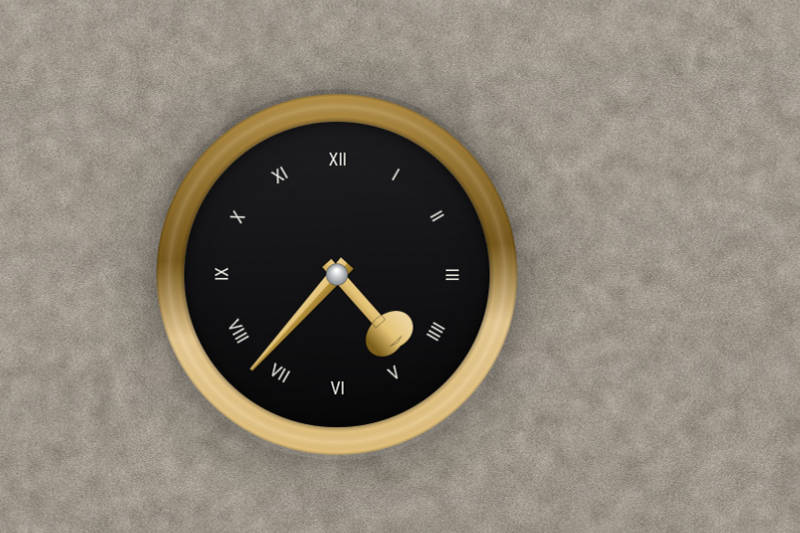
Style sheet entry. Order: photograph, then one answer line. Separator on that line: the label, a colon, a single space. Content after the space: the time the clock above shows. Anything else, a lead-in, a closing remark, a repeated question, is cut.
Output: 4:37
